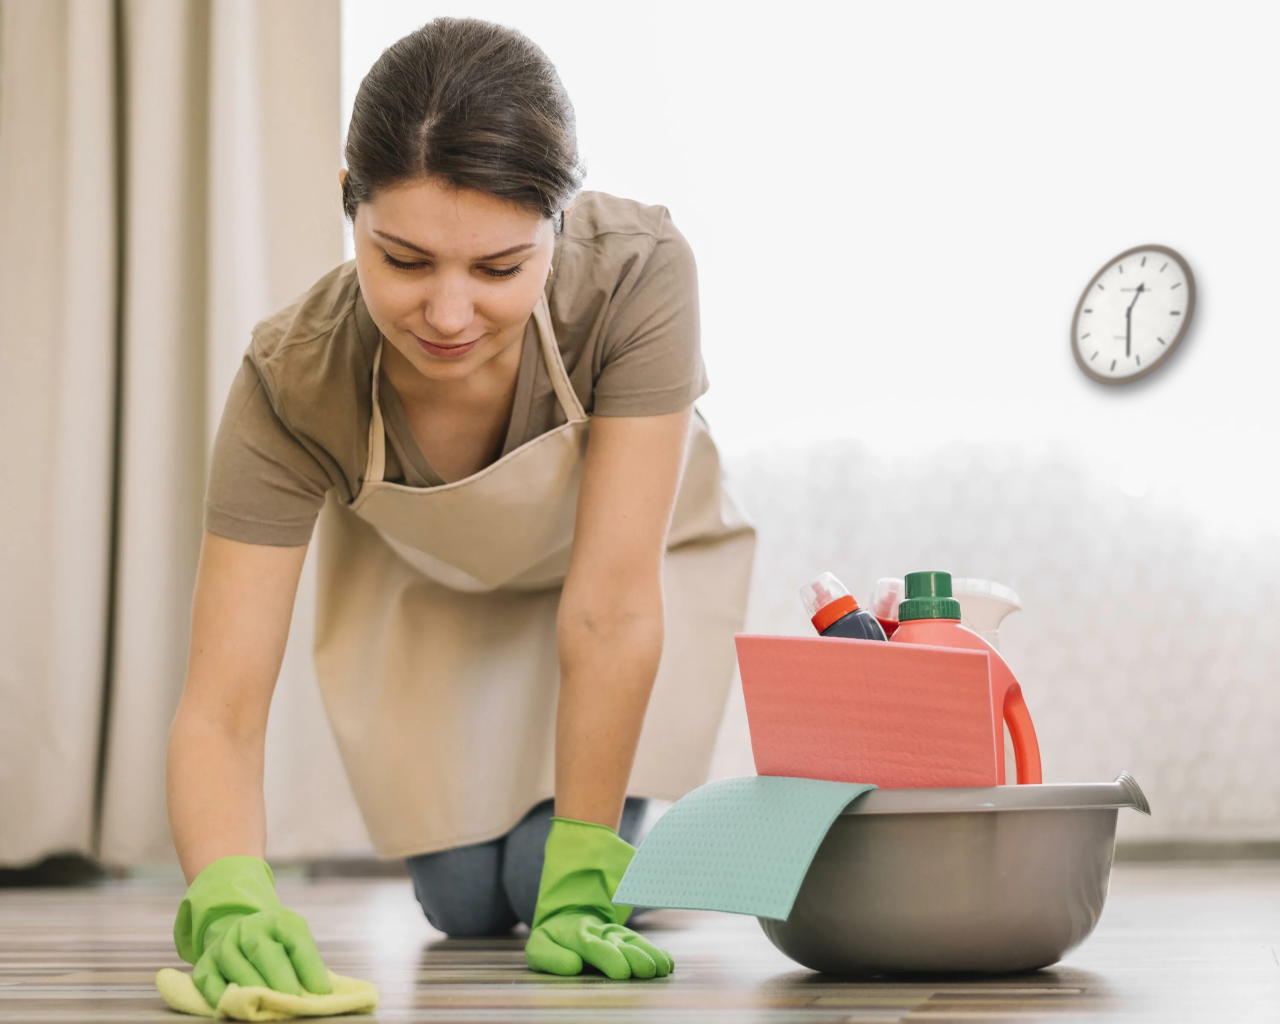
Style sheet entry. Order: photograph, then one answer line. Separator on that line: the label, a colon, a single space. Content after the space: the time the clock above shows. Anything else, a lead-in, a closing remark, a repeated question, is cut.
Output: 12:27
